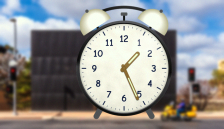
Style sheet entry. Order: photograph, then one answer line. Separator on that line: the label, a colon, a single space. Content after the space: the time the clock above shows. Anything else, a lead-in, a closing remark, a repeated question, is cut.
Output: 1:26
